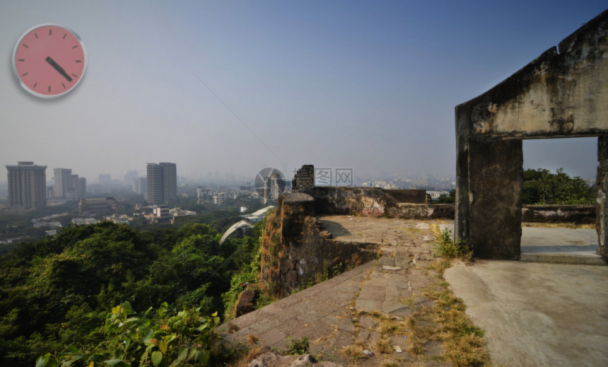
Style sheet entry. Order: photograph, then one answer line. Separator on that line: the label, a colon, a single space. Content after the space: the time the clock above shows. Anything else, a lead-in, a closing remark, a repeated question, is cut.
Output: 4:22
